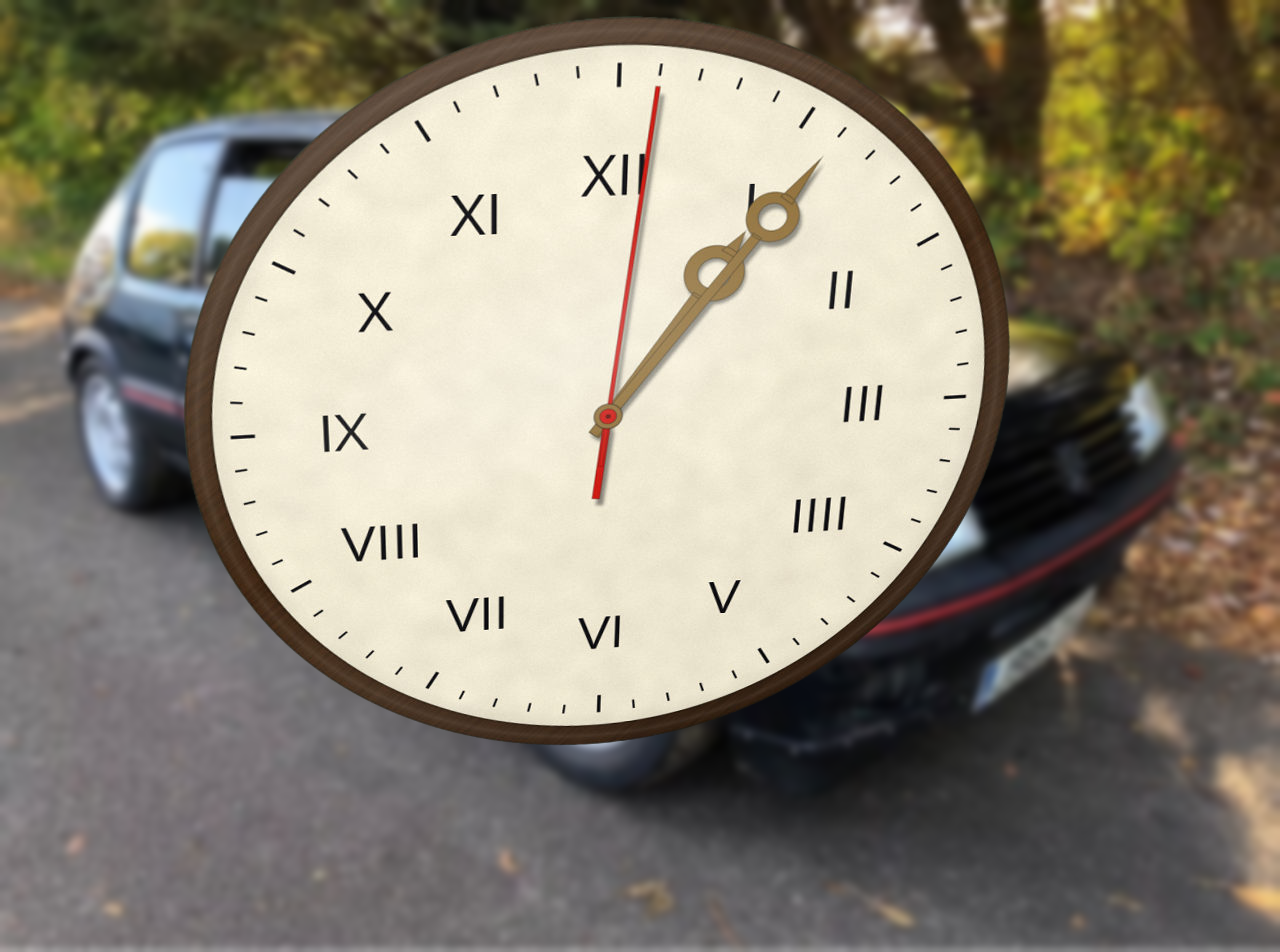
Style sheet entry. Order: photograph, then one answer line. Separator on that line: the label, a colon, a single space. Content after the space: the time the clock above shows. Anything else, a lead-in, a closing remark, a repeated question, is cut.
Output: 1:06:01
